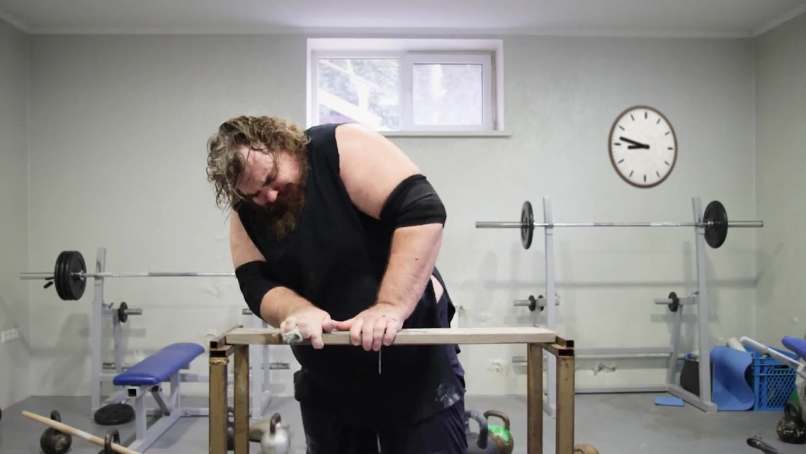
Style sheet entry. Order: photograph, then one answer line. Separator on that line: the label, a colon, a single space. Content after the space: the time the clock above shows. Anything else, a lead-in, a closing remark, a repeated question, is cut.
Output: 8:47
